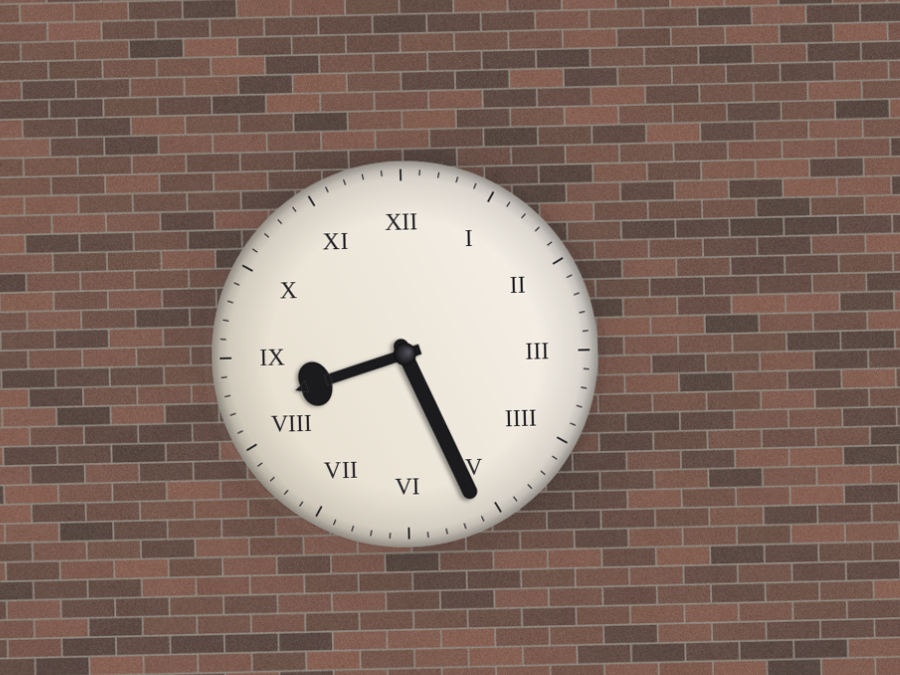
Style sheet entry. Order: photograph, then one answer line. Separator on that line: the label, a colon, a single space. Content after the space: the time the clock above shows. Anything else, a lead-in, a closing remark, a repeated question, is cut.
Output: 8:26
